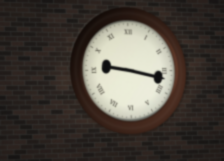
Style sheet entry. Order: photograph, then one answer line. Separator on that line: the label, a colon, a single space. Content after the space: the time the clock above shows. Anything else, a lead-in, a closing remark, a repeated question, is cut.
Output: 9:17
